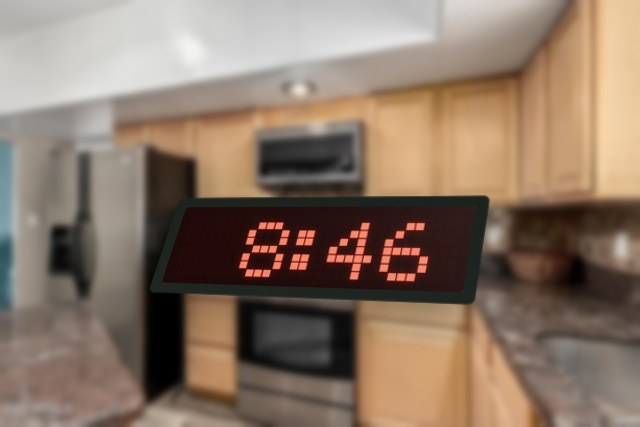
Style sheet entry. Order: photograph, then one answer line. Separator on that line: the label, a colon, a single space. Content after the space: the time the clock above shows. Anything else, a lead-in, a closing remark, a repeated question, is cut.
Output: 8:46
